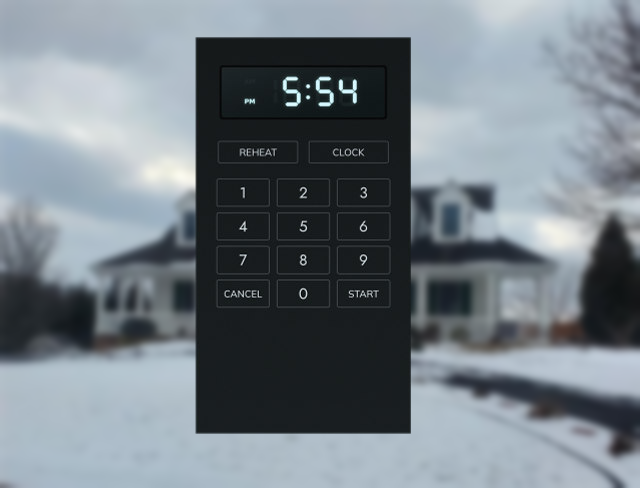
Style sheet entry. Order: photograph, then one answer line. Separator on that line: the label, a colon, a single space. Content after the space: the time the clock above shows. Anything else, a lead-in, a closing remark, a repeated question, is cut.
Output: 5:54
